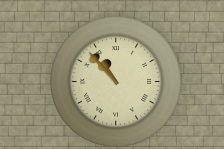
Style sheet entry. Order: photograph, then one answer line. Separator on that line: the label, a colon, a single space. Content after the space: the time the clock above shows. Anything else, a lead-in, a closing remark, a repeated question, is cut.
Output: 10:53
